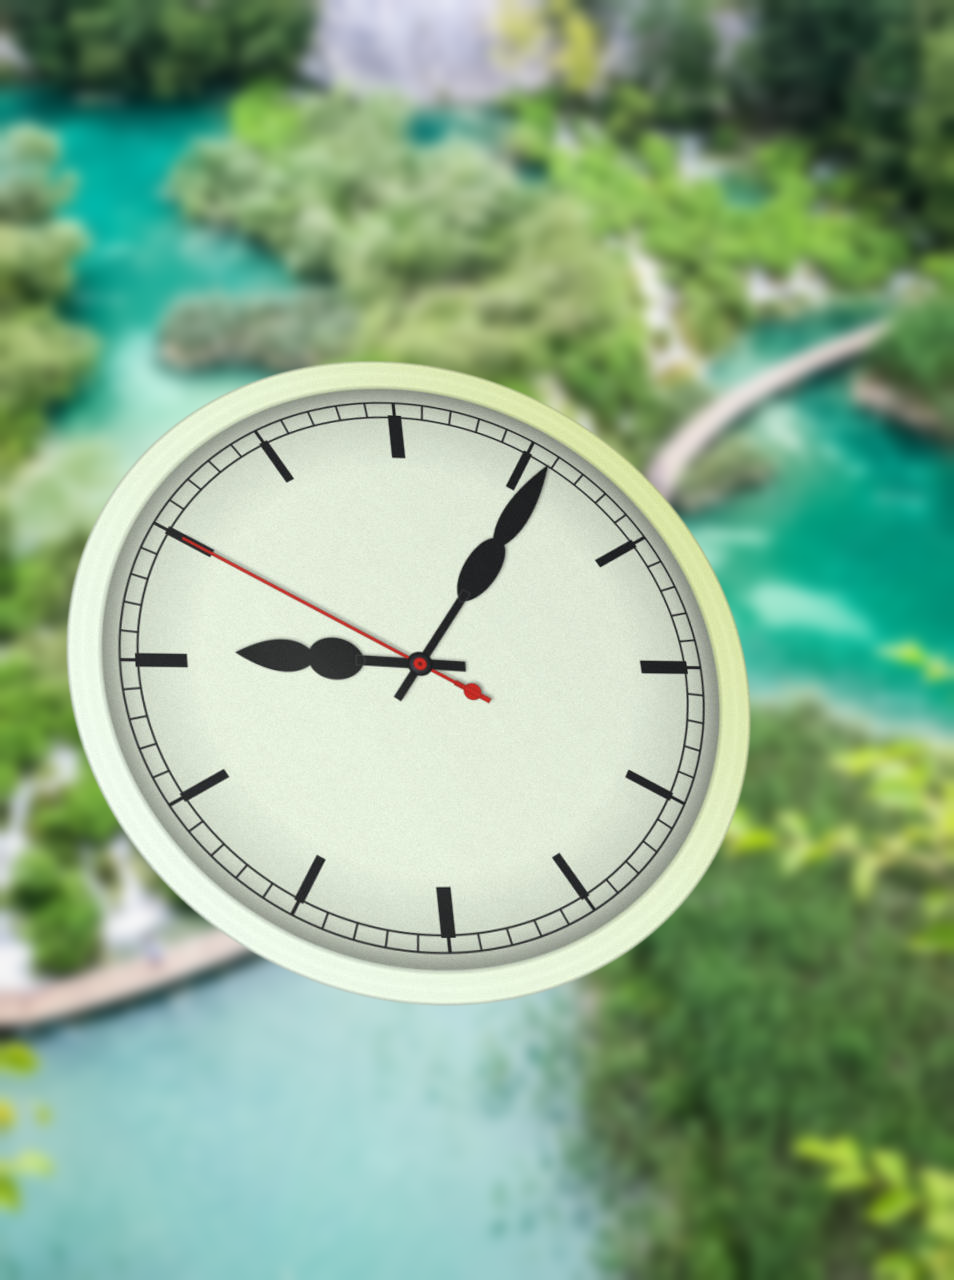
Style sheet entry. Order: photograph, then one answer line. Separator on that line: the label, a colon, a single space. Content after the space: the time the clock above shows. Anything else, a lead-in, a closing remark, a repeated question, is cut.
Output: 9:05:50
